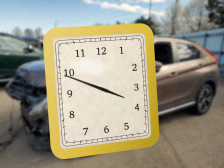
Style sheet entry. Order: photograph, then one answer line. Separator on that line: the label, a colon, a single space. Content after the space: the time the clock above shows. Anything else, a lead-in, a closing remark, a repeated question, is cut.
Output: 3:49
